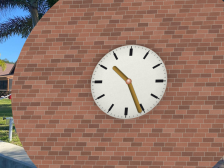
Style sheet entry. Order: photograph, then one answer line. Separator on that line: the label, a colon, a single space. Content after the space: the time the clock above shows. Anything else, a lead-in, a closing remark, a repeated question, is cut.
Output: 10:26
